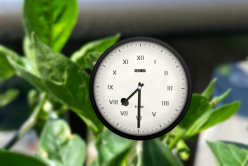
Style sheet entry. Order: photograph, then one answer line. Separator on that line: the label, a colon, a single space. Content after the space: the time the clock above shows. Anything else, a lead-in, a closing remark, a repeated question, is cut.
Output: 7:30
